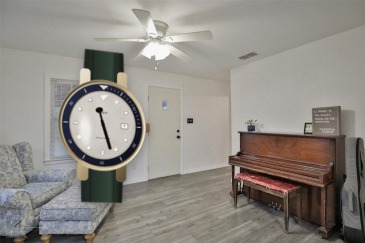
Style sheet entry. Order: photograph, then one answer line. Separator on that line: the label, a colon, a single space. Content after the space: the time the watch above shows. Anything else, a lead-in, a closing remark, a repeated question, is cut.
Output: 11:27
